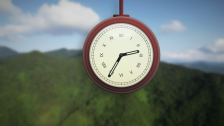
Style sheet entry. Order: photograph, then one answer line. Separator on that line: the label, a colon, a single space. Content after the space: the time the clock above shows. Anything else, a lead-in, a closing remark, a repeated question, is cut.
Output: 2:35
